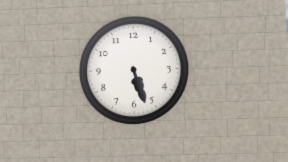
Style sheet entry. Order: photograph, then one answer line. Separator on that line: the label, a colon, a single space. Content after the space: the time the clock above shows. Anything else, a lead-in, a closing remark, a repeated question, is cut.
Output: 5:27
